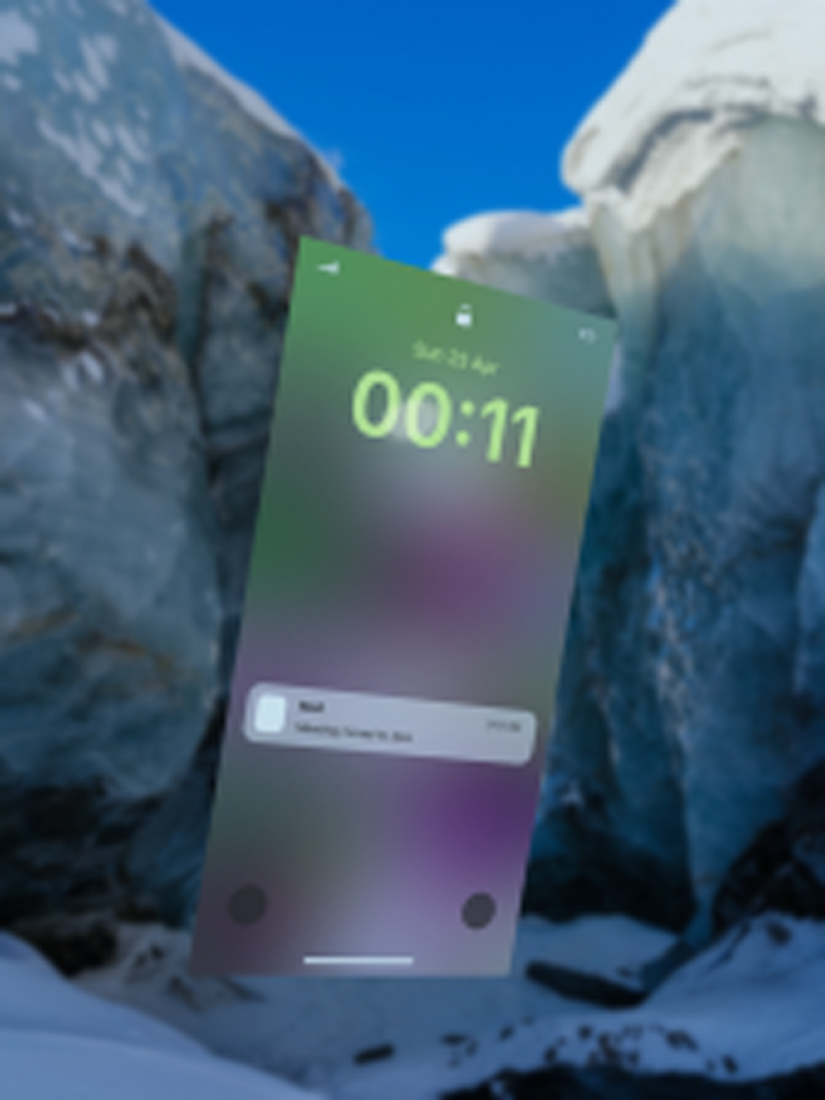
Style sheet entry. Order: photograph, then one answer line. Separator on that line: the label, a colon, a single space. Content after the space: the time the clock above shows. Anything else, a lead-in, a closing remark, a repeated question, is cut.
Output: 0:11
